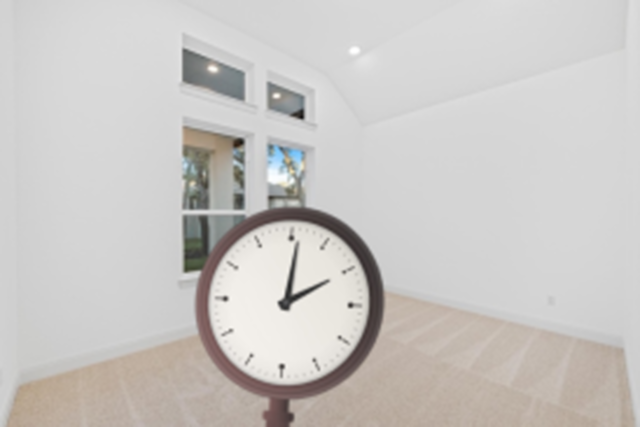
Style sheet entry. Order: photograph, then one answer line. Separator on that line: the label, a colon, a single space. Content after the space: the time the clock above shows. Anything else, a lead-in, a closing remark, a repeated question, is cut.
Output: 2:01
